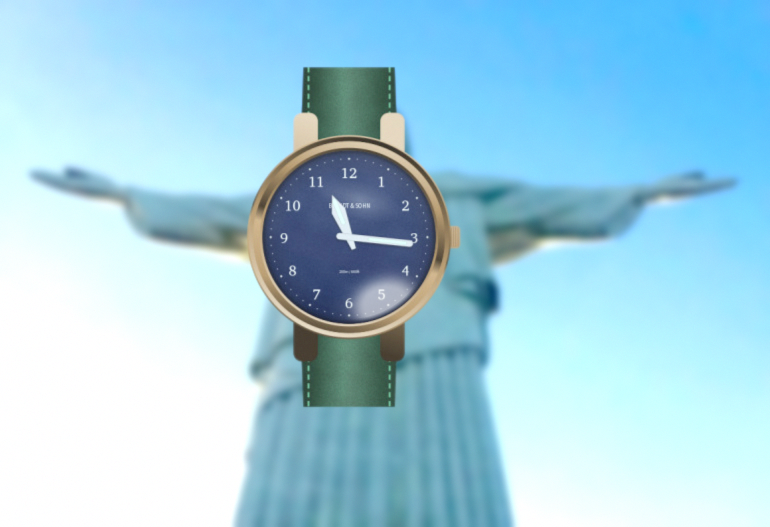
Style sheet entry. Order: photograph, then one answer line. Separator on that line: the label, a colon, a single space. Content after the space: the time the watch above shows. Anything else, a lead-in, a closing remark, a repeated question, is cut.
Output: 11:16
